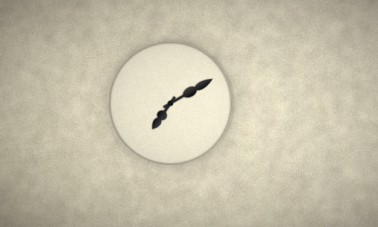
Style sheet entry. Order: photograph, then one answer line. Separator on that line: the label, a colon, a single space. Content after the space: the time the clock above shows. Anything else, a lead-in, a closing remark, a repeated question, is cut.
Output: 7:10
